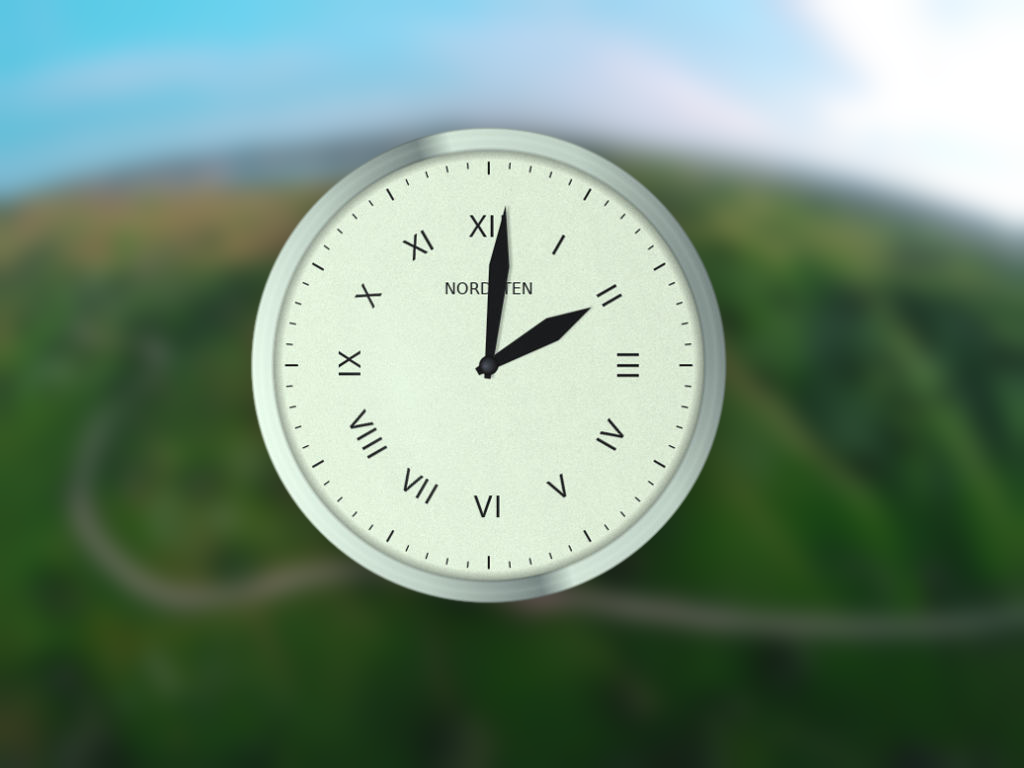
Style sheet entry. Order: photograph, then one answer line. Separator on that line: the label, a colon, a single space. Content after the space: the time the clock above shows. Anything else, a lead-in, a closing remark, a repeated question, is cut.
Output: 2:01
